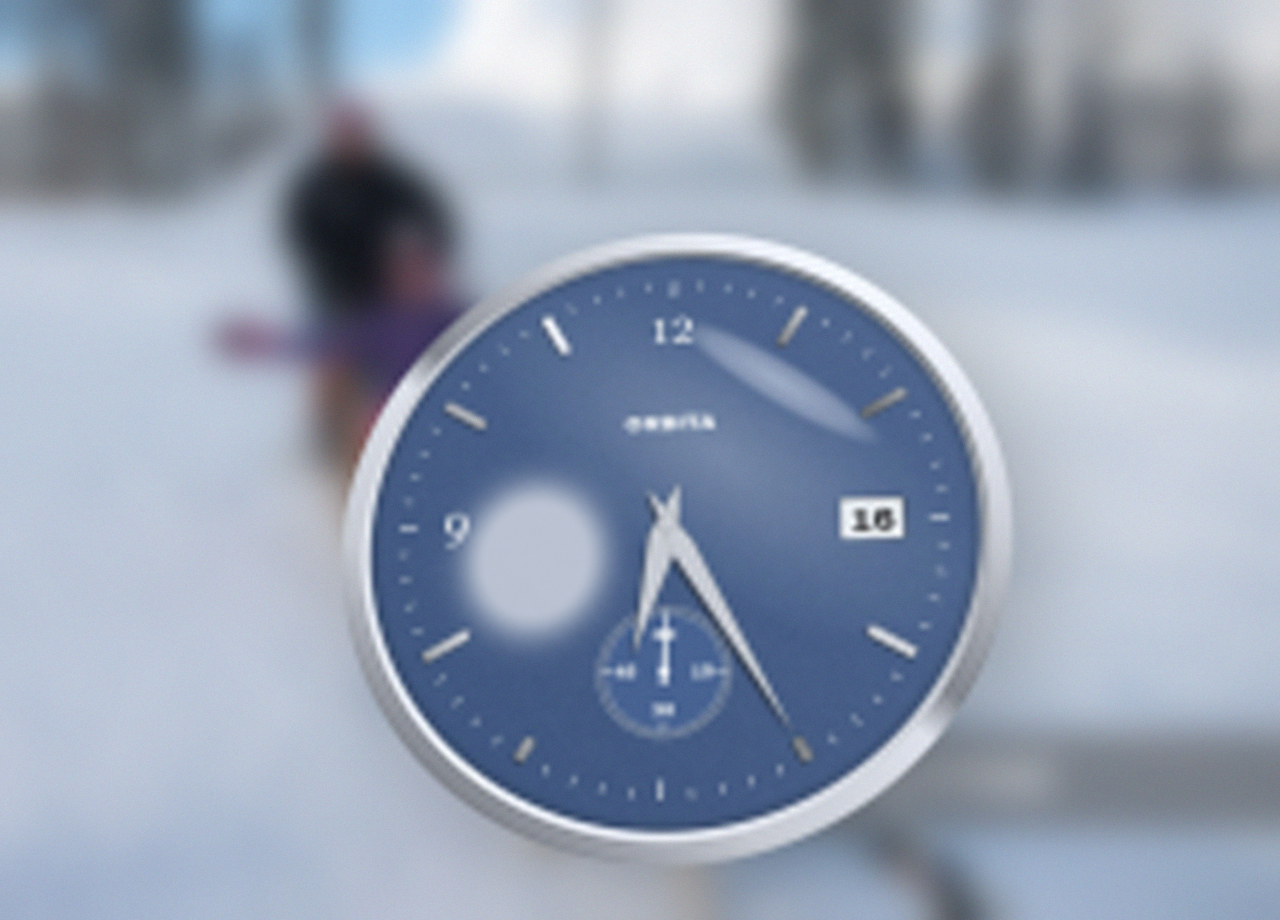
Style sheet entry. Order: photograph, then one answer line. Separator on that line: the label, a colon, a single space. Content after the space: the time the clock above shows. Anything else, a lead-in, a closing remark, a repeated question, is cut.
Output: 6:25
